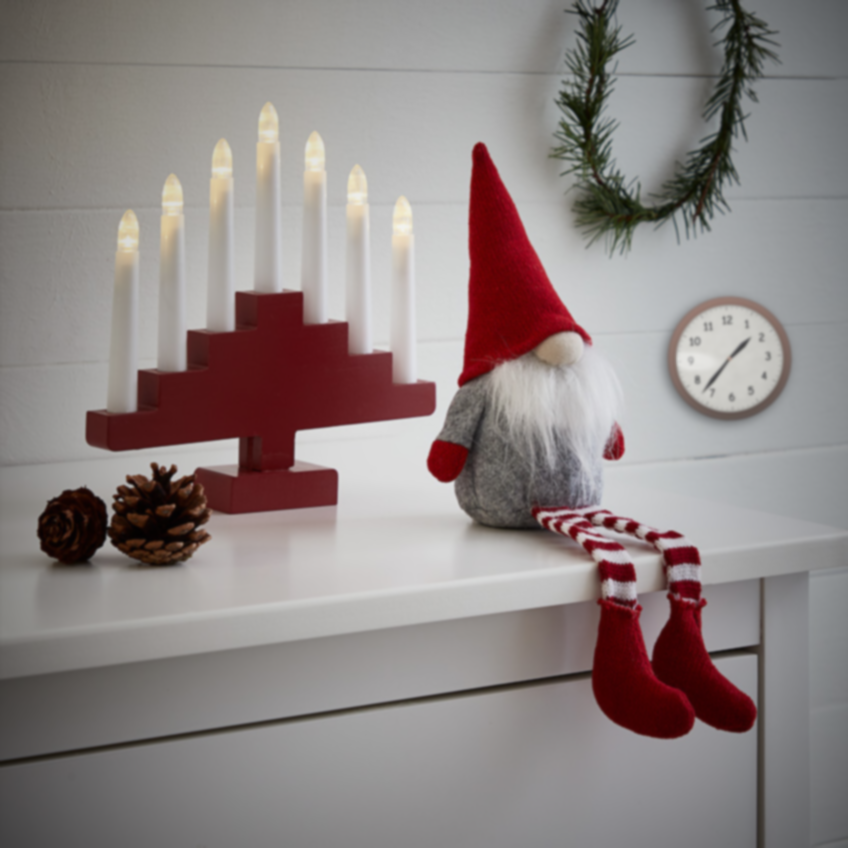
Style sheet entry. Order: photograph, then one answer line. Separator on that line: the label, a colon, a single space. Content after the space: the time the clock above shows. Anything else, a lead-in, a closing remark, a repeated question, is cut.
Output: 1:37
